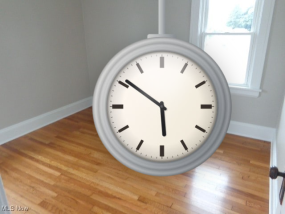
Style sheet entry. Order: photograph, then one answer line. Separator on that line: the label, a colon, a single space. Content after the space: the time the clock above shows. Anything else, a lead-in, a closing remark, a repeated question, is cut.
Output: 5:51
